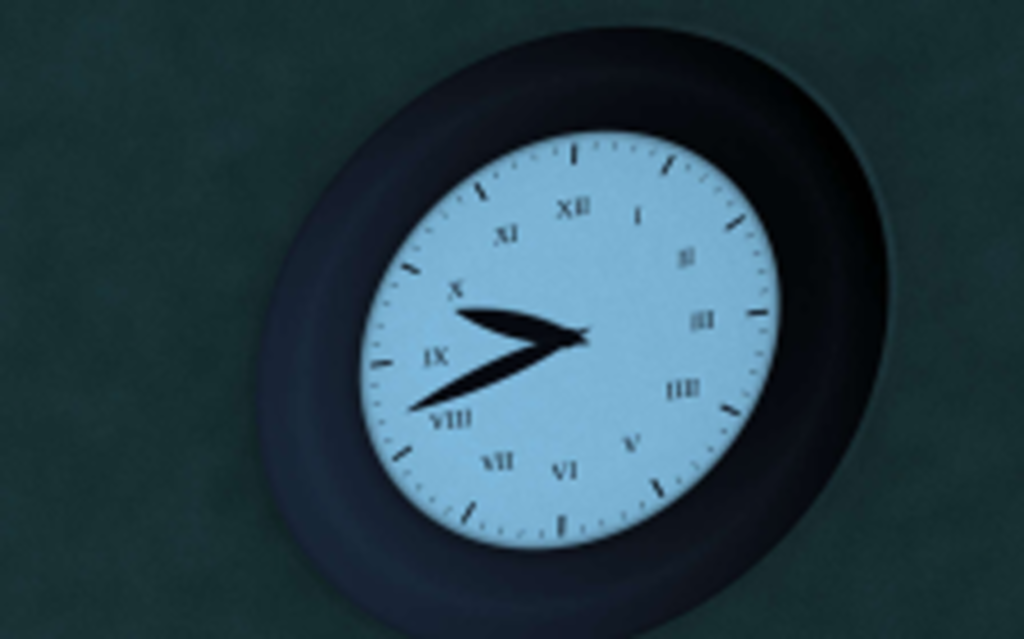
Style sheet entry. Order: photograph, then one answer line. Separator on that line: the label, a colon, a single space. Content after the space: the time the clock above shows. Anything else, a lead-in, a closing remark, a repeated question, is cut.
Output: 9:42
